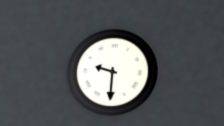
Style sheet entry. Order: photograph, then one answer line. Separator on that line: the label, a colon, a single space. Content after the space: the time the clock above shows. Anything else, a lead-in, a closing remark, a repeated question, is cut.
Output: 9:30
